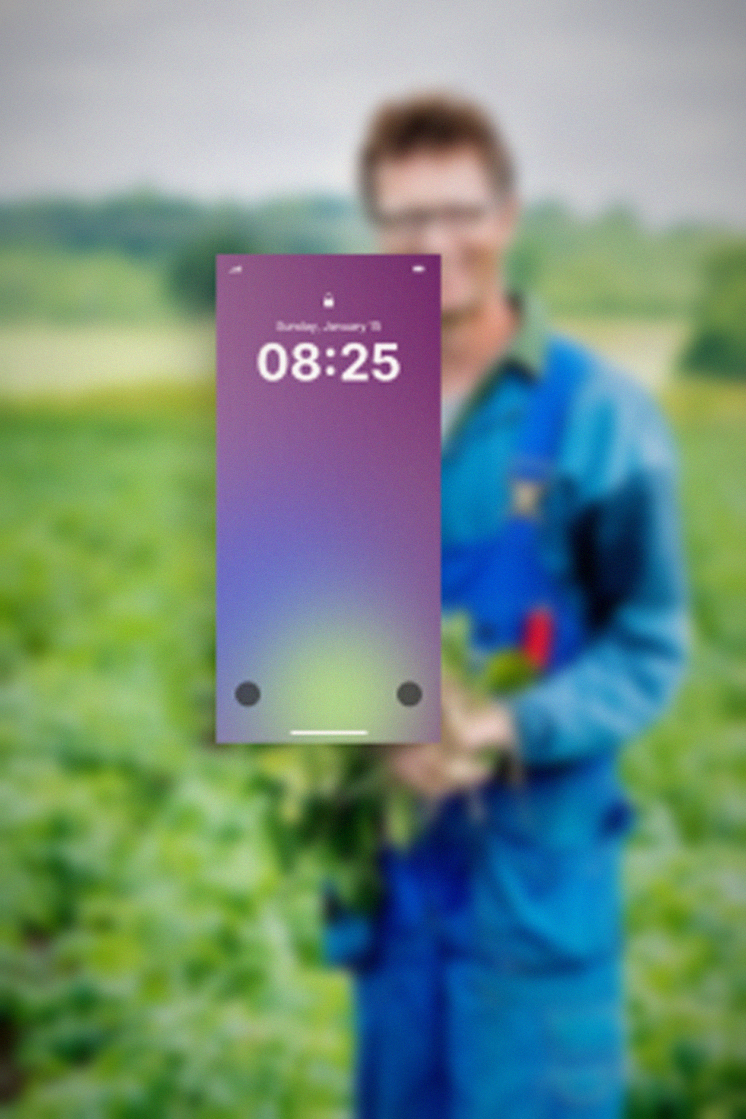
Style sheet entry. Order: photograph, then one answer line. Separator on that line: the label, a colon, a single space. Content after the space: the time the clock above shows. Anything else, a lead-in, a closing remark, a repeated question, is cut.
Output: 8:25
